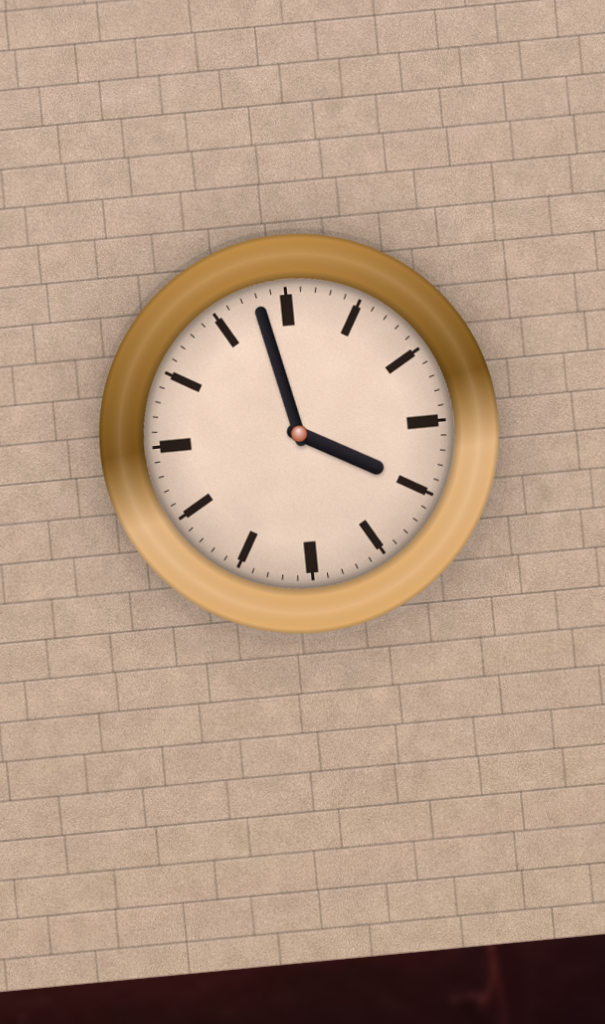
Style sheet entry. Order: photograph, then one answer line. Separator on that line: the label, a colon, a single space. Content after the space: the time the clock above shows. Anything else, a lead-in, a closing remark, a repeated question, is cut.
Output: 3:58
